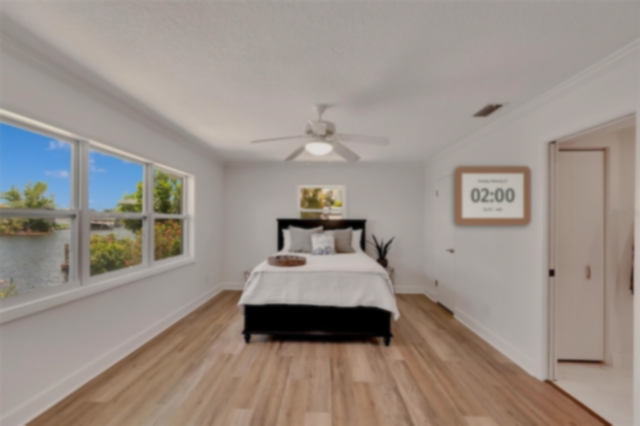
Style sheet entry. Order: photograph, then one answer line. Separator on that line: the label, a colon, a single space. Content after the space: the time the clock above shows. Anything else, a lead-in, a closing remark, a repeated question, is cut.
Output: 2:00
